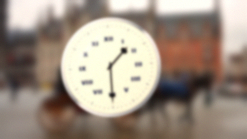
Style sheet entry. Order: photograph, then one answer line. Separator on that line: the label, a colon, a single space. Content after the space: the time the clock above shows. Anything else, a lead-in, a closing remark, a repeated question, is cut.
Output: 1:30
